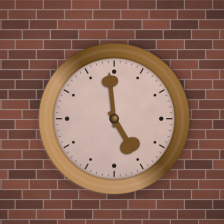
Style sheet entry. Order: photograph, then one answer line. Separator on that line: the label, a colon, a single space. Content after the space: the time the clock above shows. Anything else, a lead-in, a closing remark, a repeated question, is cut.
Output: 4:59
